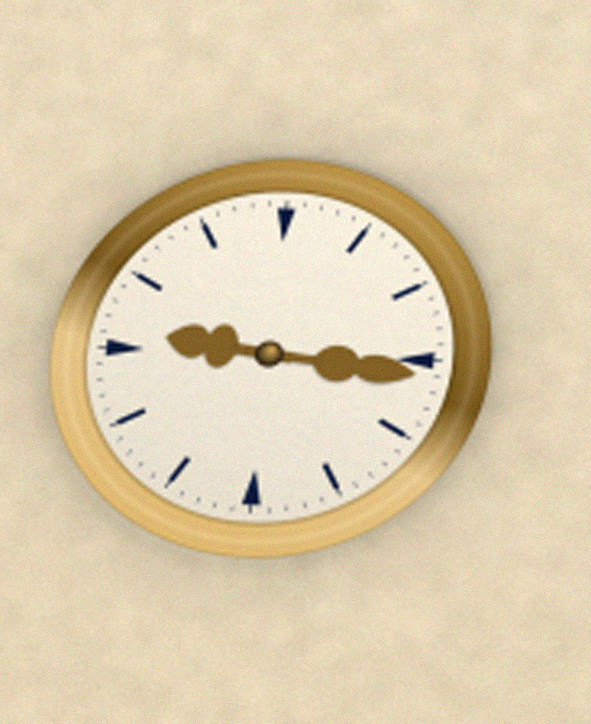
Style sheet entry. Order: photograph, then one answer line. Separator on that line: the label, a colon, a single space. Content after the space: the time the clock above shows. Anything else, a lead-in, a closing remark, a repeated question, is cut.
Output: 9:16
